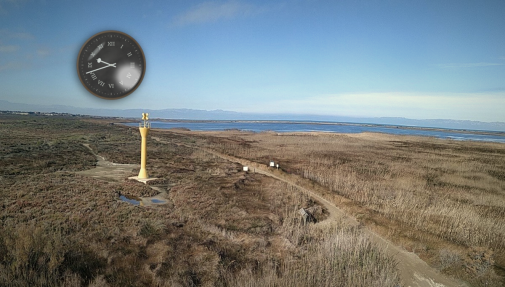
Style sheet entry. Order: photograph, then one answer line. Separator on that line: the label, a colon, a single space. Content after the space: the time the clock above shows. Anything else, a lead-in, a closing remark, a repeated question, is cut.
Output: 9:42
